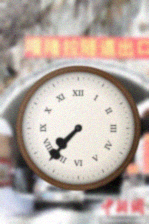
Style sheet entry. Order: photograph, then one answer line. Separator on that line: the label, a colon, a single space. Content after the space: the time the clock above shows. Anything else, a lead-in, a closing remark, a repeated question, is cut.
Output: 7:37
